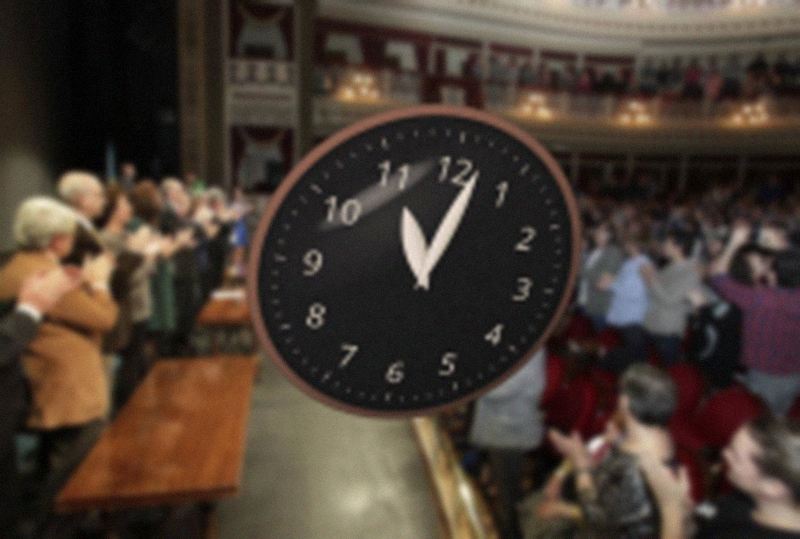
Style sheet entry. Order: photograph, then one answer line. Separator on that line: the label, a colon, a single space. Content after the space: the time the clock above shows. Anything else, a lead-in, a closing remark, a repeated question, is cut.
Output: 11:02
